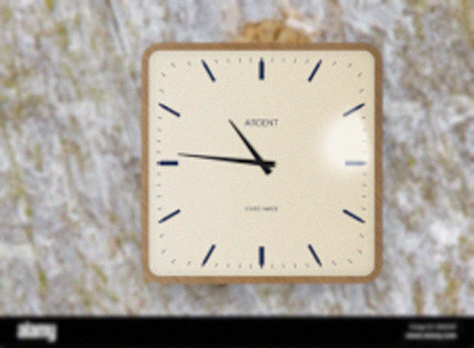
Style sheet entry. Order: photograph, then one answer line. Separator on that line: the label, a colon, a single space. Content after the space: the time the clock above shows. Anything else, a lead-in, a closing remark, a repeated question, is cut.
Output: 10:46
